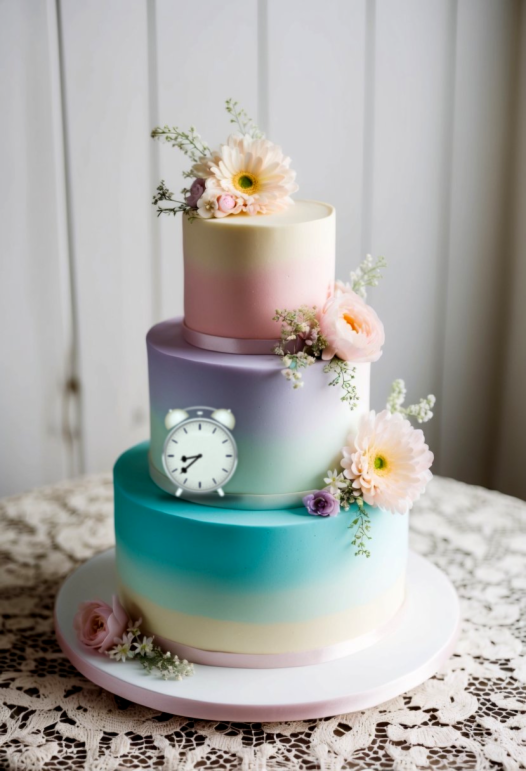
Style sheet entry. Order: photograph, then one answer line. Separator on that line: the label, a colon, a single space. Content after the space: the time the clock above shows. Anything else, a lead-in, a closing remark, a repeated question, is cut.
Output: 8:38
